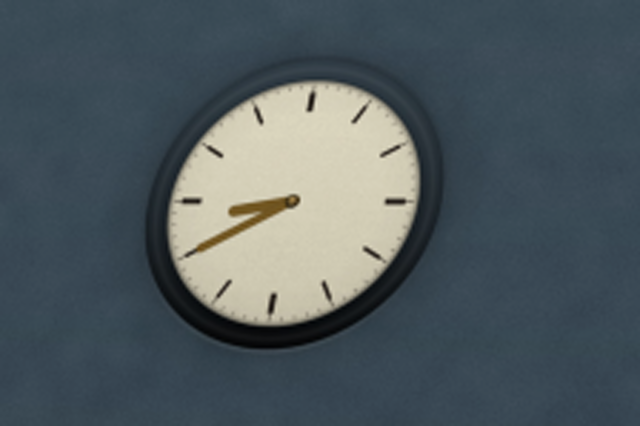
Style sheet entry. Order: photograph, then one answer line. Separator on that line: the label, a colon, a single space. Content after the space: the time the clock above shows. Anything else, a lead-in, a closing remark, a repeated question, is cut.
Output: 8:40
